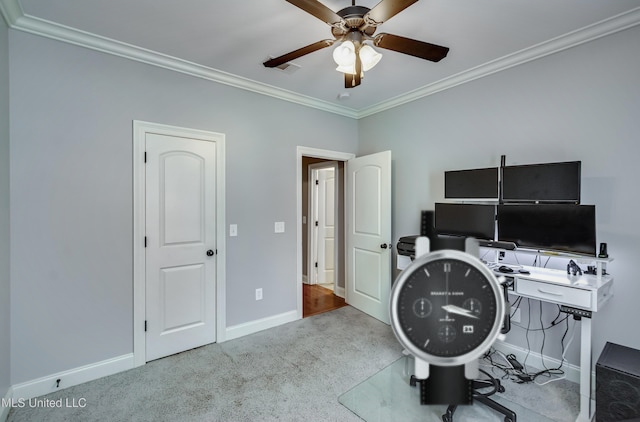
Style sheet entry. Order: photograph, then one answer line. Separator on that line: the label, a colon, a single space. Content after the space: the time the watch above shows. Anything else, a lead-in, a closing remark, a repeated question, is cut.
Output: 3:18
